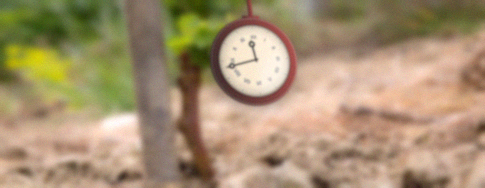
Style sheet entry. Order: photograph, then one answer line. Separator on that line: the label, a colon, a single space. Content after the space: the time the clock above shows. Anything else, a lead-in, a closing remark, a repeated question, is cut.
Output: 11:43
